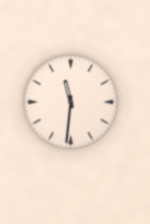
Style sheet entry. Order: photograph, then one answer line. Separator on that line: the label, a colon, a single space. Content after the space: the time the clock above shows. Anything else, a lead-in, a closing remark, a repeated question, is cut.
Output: 11:31
